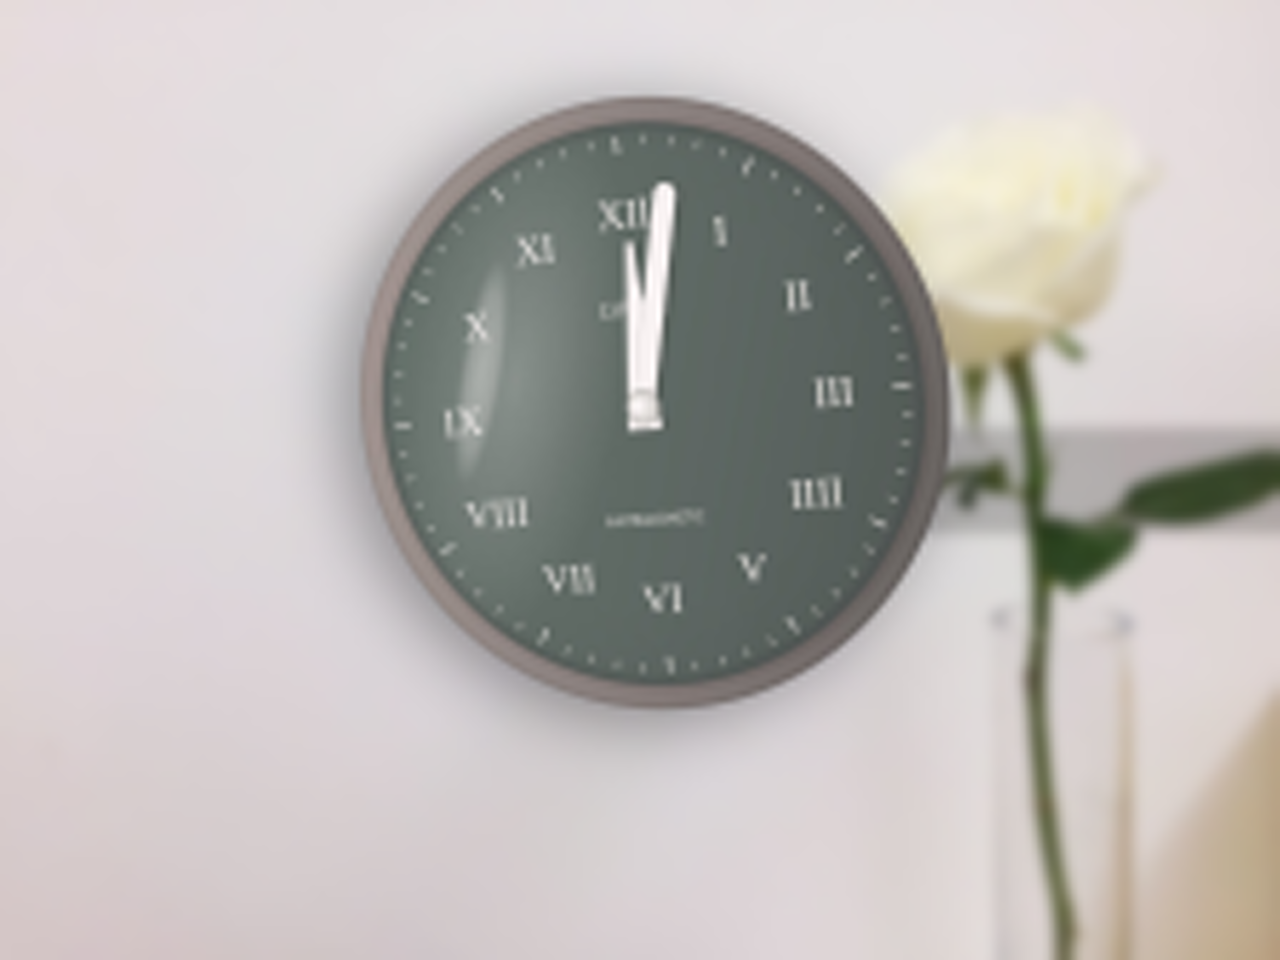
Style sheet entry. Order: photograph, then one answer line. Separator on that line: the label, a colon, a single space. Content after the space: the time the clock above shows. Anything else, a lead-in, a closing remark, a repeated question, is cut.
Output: 12:02
